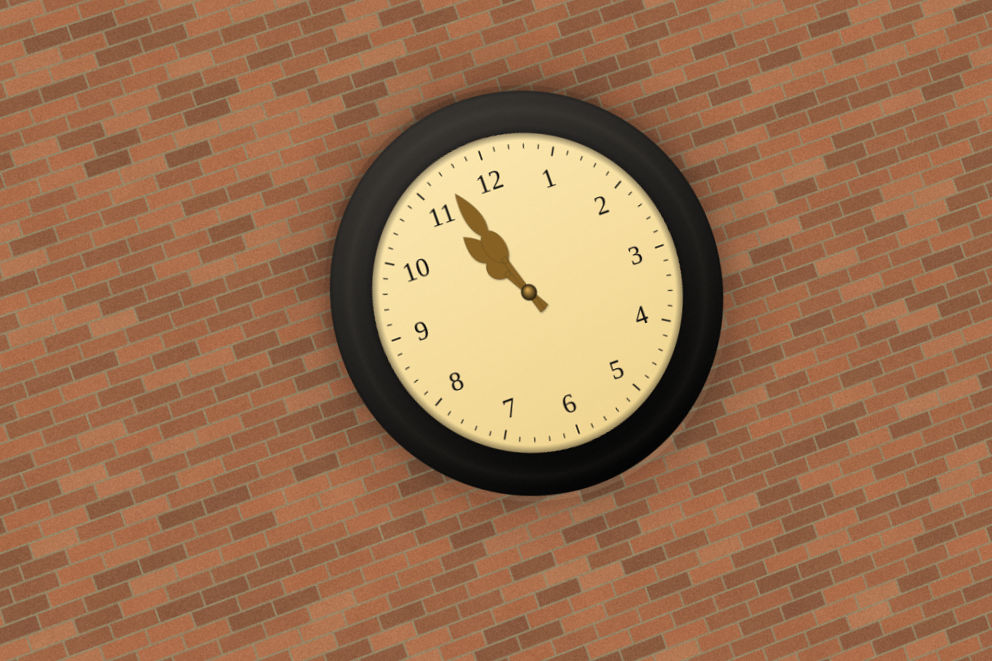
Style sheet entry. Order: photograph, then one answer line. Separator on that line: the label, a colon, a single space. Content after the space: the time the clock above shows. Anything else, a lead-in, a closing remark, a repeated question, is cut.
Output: 10:57
